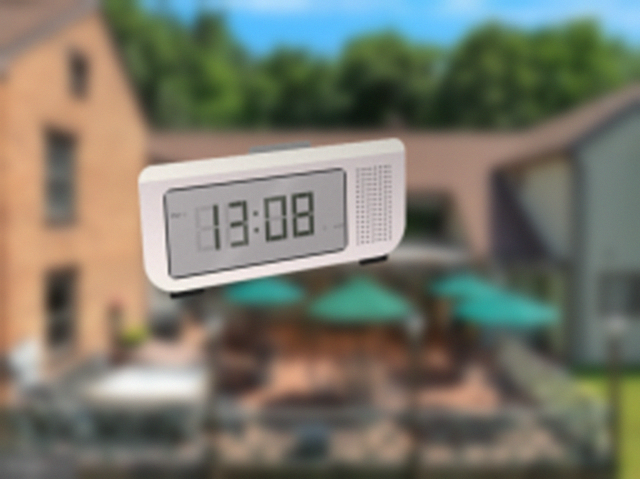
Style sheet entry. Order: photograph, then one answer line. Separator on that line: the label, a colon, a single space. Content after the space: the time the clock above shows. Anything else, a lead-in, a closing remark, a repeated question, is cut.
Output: 13:08
